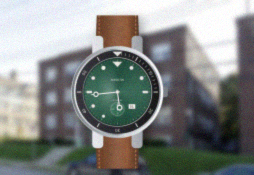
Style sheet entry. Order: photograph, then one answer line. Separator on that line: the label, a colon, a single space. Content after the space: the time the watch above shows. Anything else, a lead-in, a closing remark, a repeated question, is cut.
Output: 5:44
